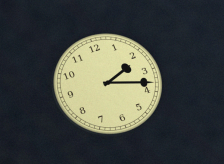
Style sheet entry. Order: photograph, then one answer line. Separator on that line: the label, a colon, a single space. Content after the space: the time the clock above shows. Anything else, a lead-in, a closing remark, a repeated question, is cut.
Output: 2:18
